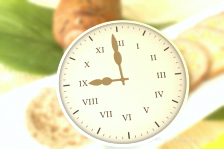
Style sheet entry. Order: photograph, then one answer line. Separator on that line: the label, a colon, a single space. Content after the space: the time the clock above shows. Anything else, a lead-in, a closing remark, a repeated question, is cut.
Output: 8:59
